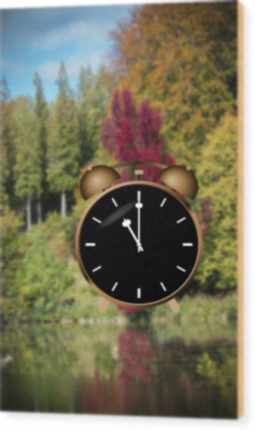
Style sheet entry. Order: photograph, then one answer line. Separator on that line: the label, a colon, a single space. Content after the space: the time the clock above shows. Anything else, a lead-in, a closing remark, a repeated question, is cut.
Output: 11:00
